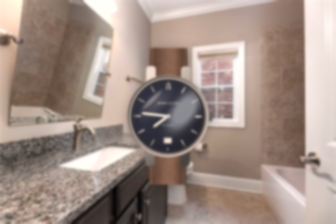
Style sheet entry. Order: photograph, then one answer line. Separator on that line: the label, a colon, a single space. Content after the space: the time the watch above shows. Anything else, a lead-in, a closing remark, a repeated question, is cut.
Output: 7:46
